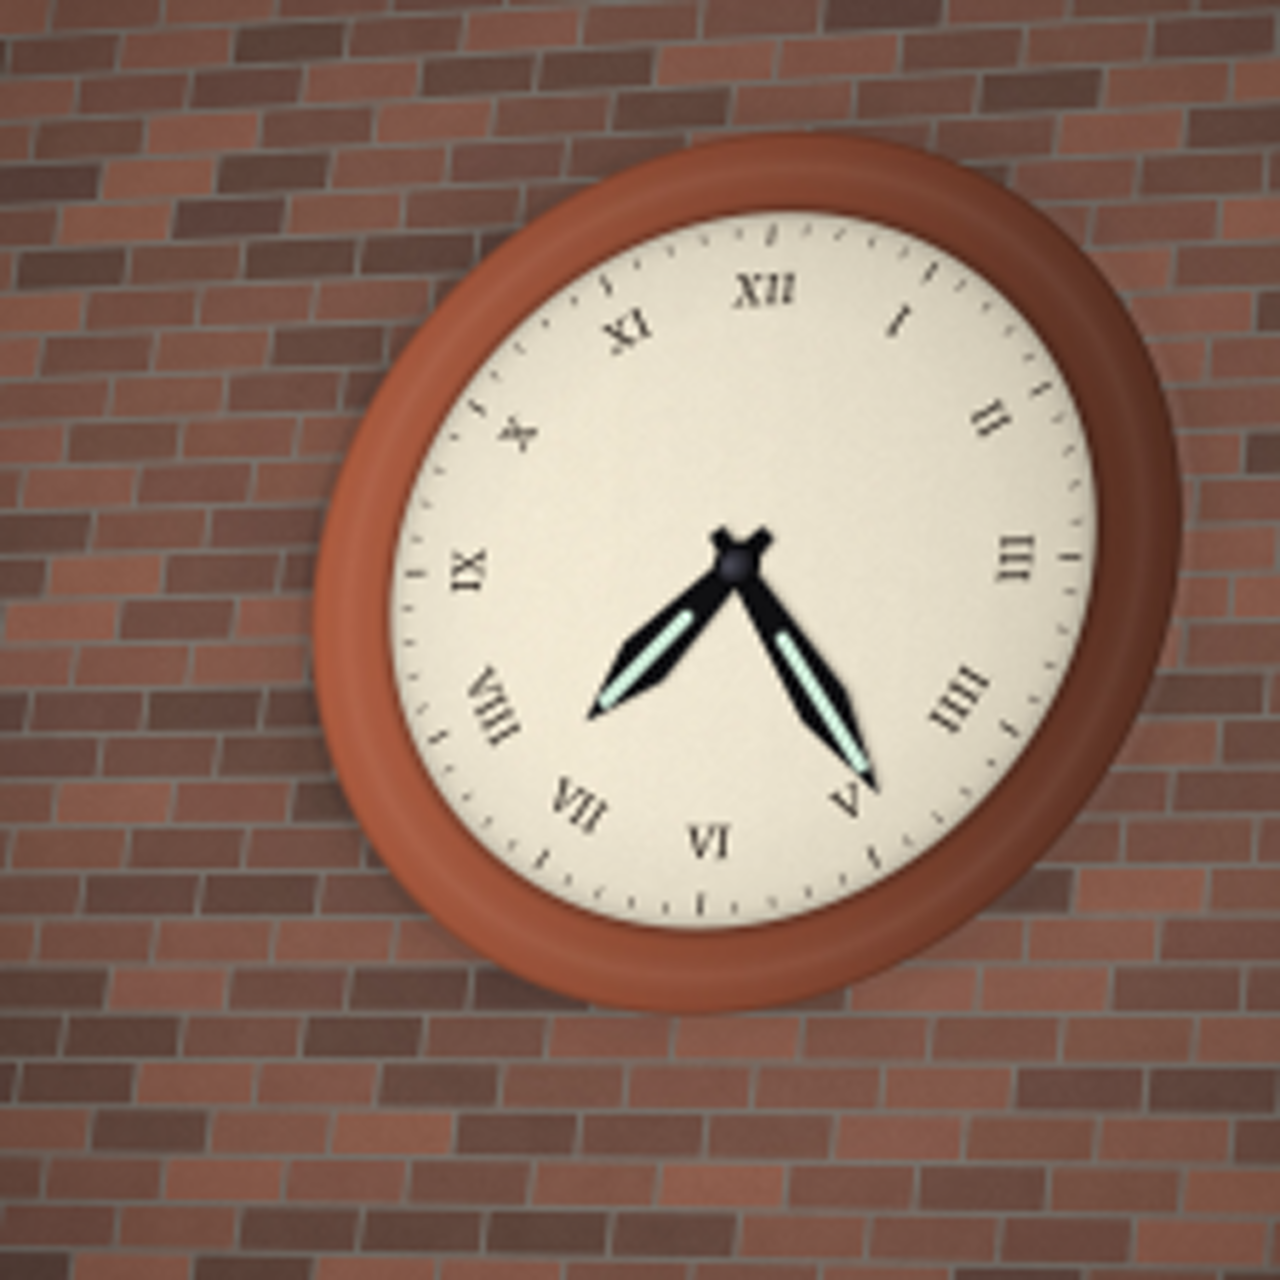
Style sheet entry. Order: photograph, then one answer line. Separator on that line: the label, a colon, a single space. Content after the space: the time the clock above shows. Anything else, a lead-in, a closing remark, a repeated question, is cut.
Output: 7:24
